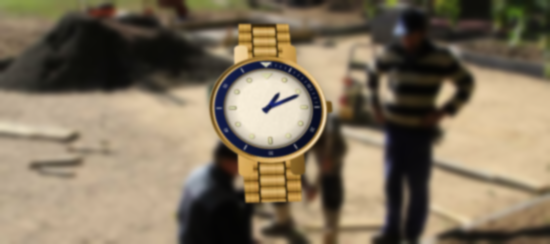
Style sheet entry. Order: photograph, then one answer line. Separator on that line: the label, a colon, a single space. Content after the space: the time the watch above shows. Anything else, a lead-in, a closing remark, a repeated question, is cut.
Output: 1:11
